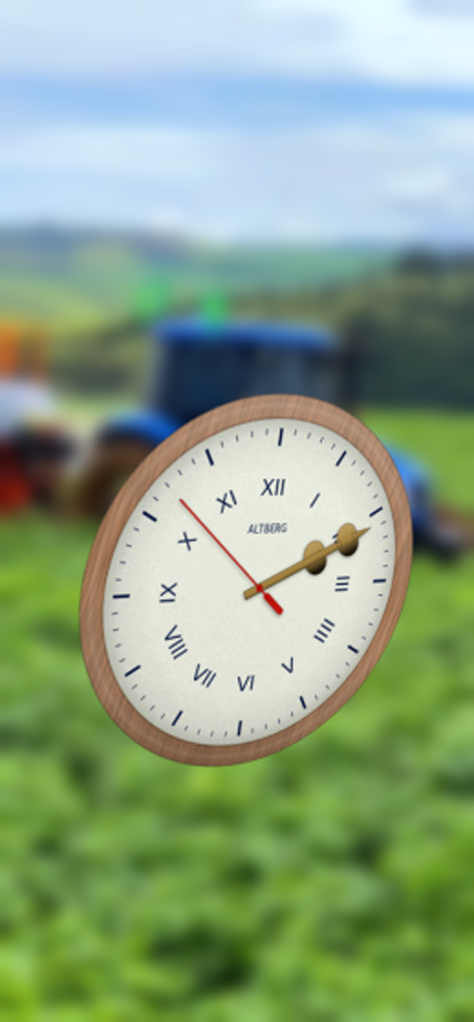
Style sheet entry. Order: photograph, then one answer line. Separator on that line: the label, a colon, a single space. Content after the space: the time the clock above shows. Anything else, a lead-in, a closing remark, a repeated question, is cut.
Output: 2:10:52
